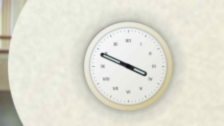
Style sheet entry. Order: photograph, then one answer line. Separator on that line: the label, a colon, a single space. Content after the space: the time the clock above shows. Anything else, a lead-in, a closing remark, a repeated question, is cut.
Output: 3:49
